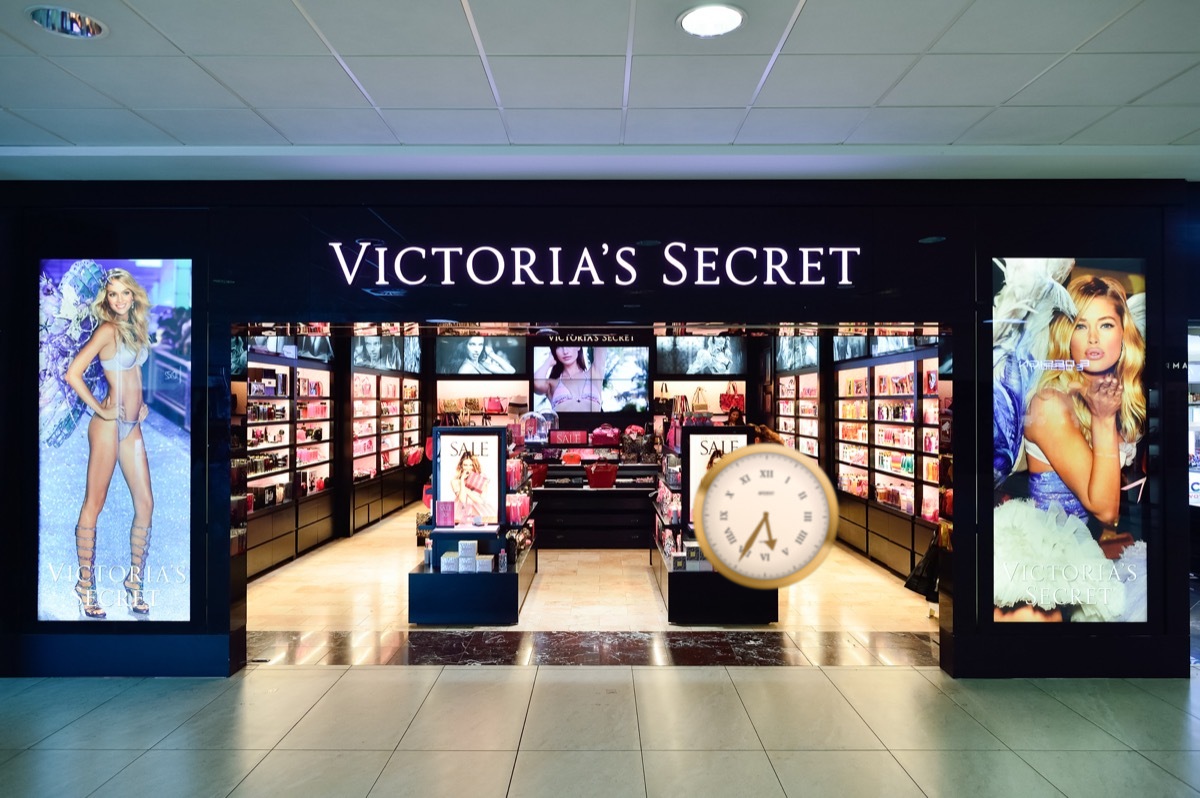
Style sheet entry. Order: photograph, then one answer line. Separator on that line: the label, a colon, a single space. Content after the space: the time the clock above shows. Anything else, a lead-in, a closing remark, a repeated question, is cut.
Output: 5:35
